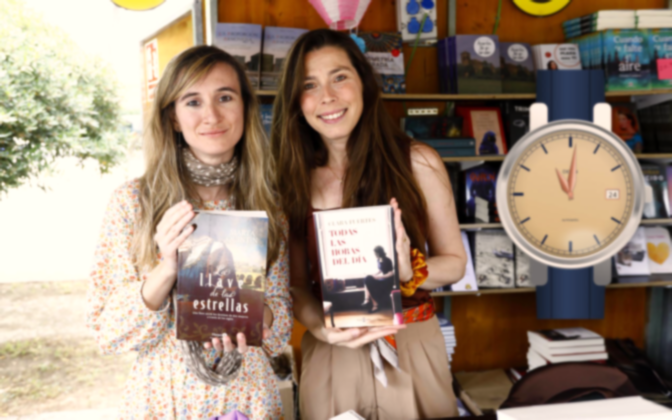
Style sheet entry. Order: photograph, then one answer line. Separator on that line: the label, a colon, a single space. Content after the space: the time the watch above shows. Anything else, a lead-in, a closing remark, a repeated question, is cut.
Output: 11:01
